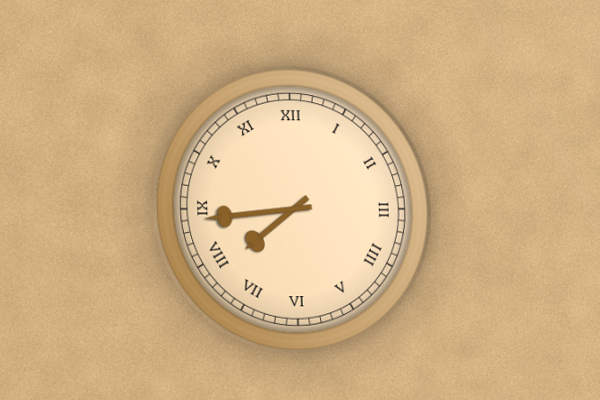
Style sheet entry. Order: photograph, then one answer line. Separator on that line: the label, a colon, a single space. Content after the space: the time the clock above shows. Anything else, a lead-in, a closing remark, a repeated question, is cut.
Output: 7:44
